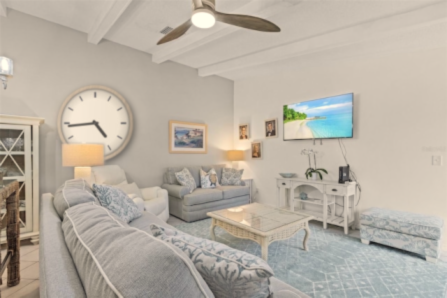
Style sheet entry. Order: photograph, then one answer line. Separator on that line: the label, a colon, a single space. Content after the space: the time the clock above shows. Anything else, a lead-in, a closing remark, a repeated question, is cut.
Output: 4:44
